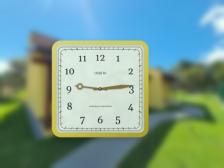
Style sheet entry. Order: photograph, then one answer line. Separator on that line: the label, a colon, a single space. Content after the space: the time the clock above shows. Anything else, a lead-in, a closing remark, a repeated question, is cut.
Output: 9:14
